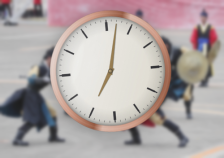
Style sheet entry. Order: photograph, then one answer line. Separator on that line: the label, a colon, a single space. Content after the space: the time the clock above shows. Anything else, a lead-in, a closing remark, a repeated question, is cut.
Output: 7:02
